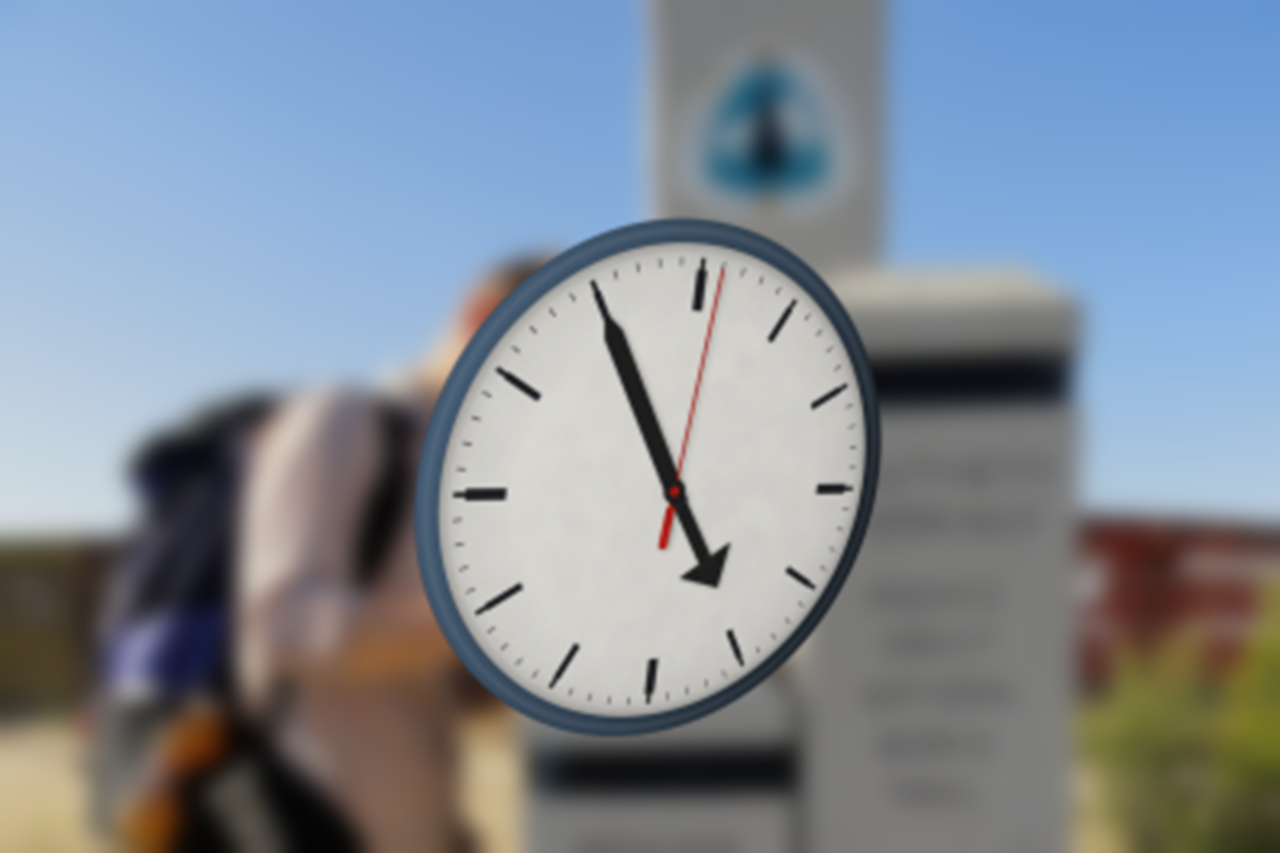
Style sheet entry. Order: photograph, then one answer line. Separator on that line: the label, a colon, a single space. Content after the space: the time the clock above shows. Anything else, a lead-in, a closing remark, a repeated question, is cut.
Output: 4:55:01
